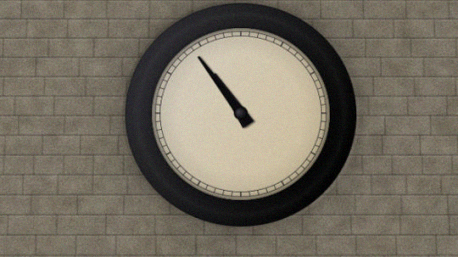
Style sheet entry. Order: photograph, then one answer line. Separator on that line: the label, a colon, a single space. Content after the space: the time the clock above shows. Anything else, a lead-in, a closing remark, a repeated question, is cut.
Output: 10:54
